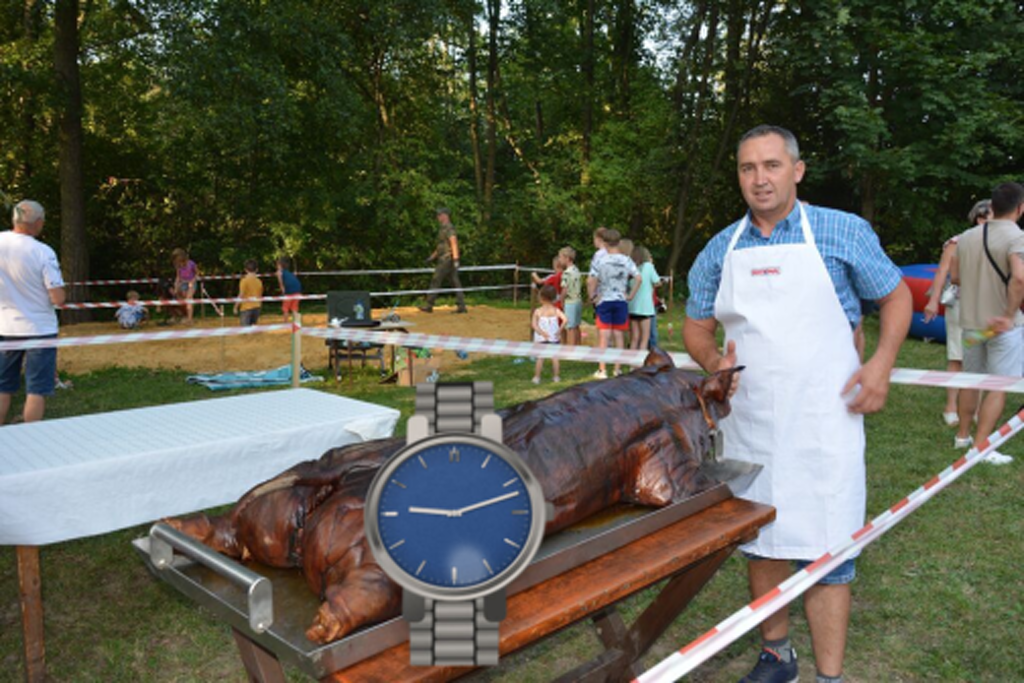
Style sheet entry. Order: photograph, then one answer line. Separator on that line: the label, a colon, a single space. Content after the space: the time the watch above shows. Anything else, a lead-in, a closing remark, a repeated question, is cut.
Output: 9:12
